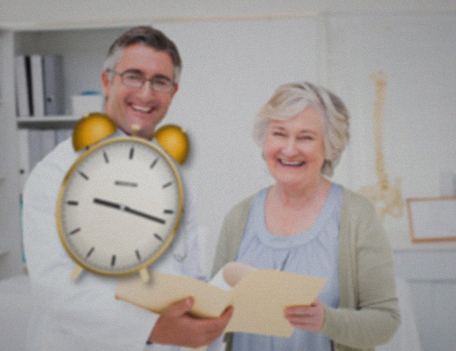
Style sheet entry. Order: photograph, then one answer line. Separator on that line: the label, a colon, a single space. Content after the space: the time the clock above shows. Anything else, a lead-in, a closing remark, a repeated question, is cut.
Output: 9:17
